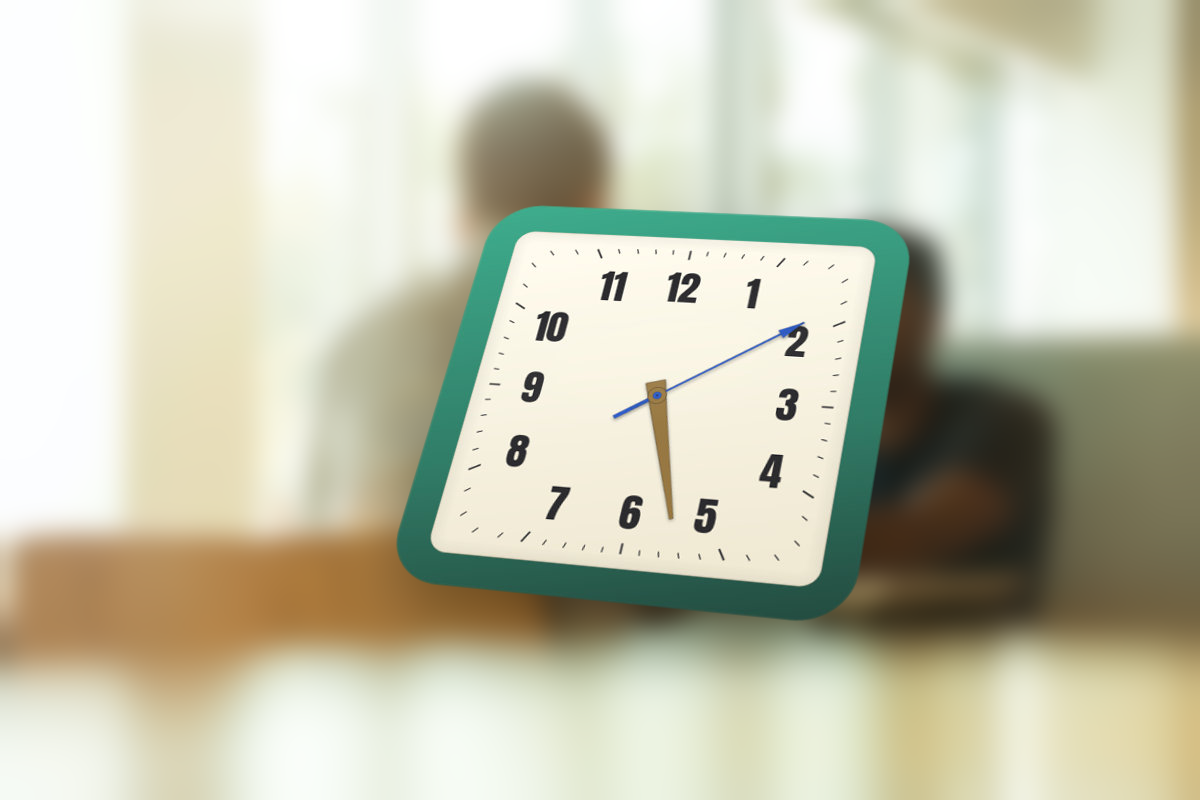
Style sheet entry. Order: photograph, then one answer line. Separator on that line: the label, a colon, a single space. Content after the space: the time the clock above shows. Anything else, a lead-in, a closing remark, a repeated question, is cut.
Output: 5:27:09
